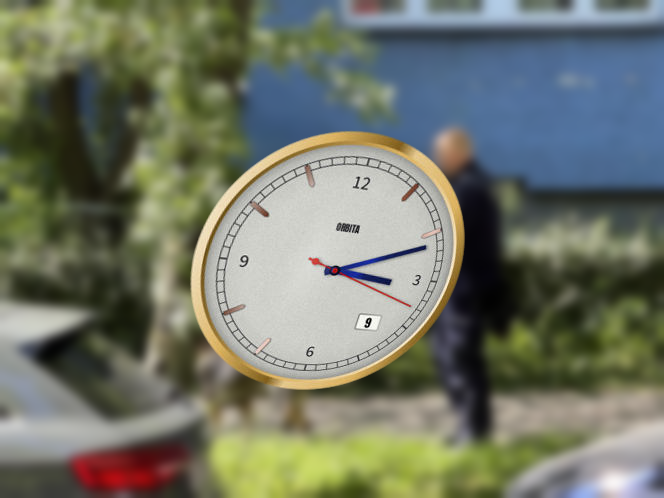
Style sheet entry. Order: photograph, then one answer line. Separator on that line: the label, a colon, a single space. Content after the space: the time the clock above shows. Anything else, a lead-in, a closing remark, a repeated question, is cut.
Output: 3:11:18
